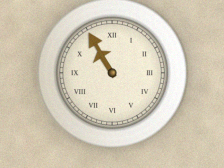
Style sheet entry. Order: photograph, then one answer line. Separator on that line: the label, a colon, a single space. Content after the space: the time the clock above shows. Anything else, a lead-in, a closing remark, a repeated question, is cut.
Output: 10:55
